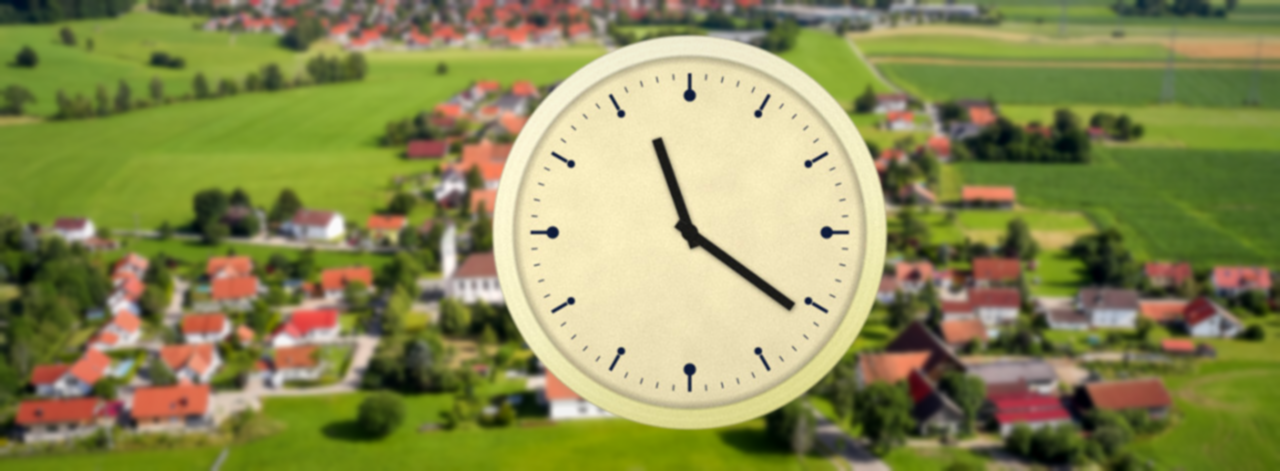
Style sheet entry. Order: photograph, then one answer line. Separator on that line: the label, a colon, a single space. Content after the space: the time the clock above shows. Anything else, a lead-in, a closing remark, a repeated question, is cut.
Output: 11:21
